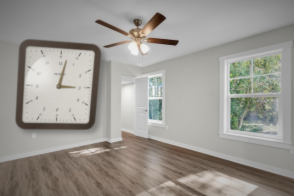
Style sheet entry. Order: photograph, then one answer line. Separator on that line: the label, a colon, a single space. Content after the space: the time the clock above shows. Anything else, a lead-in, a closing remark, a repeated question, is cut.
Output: 3:02
